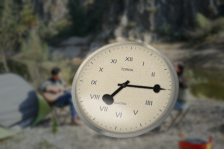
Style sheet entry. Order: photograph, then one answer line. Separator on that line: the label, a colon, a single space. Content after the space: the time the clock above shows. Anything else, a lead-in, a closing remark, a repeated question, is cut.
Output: 7:15
